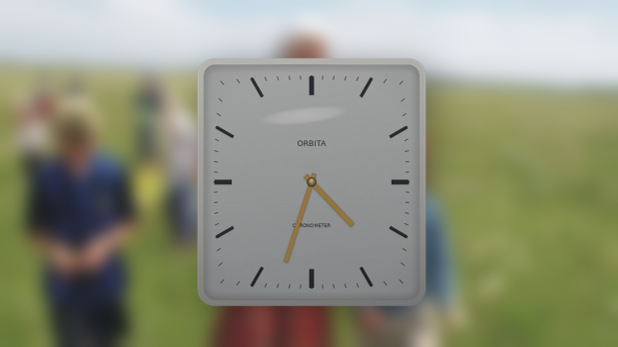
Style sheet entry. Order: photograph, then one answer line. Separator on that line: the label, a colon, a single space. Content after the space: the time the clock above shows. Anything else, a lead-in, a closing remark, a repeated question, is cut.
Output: 4:33
